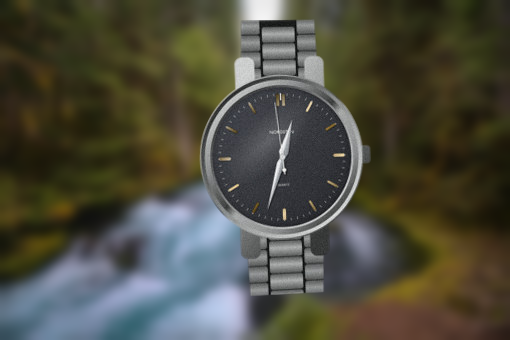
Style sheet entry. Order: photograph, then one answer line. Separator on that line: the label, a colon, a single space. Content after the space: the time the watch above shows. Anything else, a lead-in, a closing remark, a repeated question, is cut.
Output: 12:32:59
